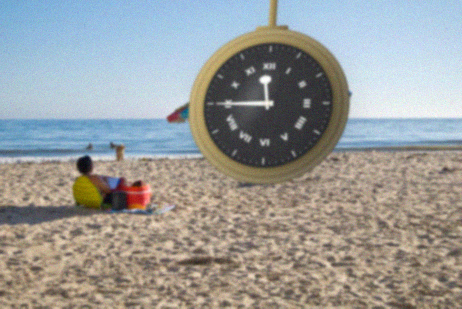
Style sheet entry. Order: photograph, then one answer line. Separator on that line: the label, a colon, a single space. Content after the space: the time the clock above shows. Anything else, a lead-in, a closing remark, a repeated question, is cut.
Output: 11:45
